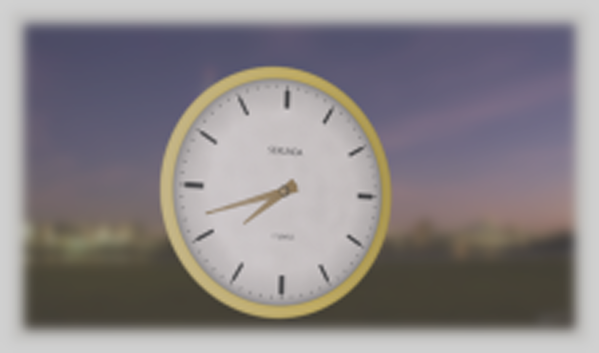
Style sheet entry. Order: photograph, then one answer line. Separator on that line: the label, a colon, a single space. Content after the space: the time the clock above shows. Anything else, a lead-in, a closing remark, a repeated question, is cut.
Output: 7:42
